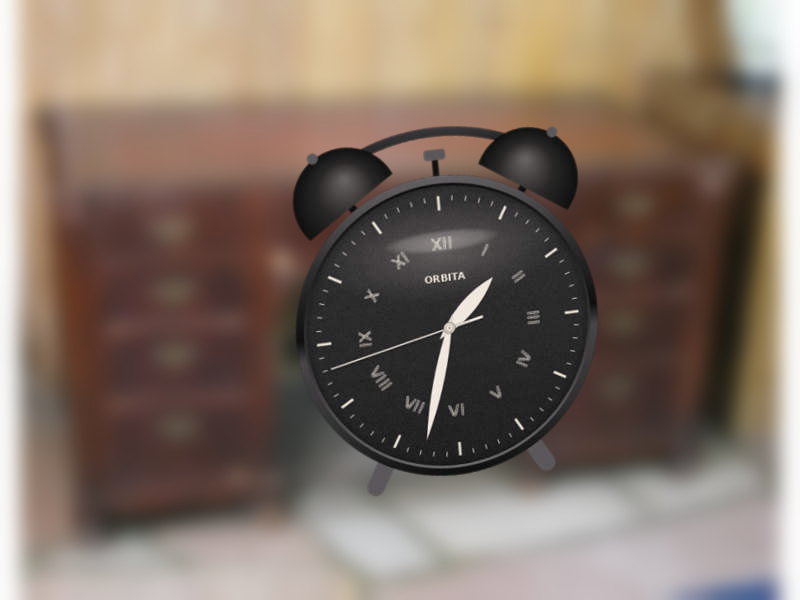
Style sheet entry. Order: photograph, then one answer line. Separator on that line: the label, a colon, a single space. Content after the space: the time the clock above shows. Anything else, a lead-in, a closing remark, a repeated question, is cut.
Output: 1:32:43
